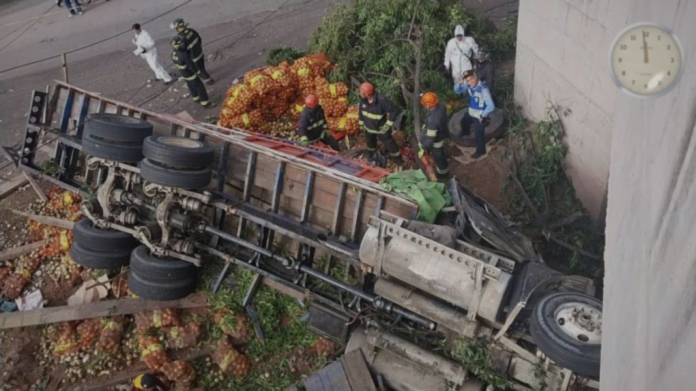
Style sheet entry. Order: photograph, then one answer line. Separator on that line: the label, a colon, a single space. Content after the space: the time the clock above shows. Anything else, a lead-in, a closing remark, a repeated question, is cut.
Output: 11:59
